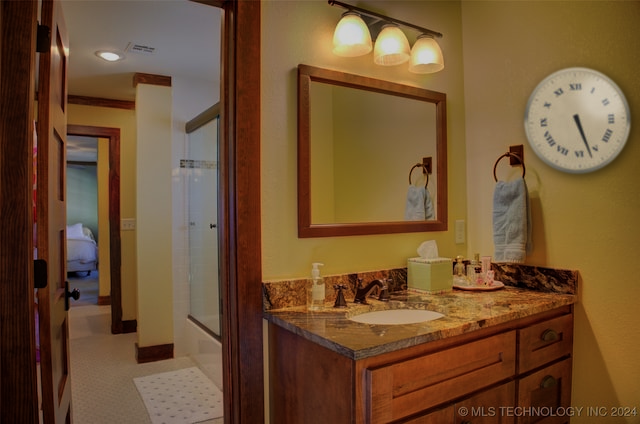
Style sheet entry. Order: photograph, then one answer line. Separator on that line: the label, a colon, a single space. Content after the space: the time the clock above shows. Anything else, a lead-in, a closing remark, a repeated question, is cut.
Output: 5:27
